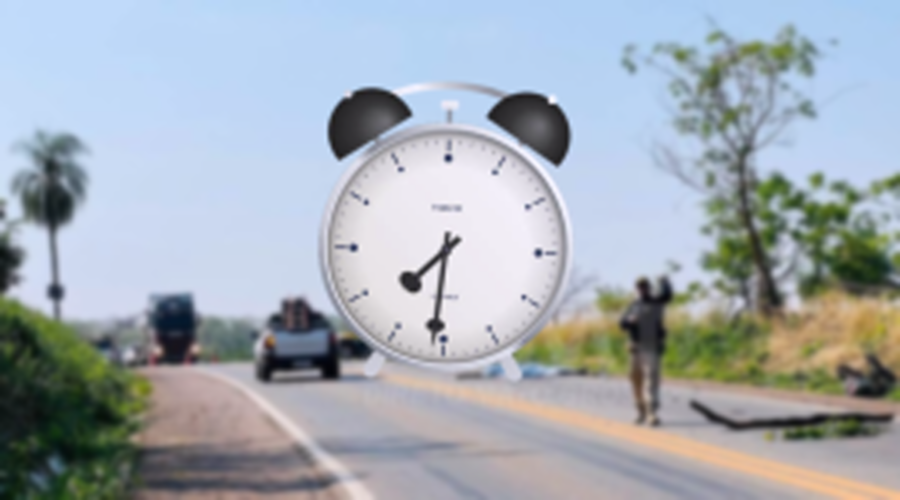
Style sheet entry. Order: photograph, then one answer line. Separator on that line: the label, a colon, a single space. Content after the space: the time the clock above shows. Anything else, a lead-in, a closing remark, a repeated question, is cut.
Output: 7:31
